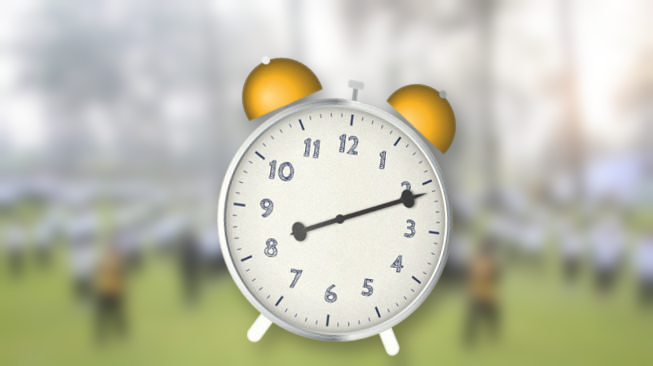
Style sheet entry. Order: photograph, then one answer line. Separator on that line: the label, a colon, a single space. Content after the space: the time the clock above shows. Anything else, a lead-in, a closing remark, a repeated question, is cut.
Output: 8:11
